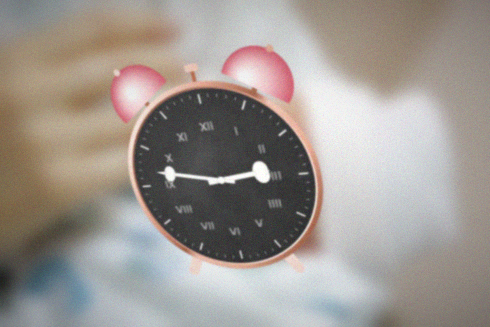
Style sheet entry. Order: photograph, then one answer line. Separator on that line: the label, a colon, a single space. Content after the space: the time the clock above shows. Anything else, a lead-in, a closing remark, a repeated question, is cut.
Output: 2:47
